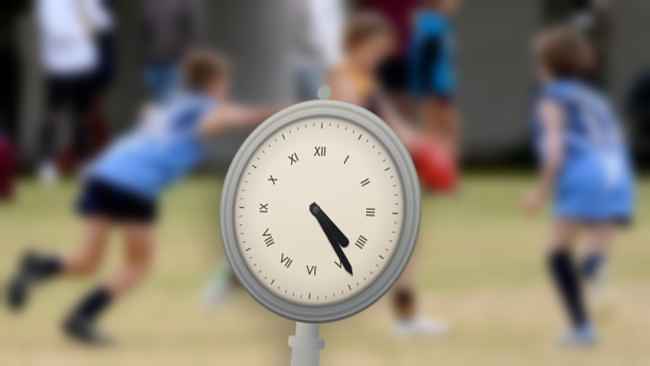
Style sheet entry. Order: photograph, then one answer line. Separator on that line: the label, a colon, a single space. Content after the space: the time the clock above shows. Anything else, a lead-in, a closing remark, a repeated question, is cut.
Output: 4:24
